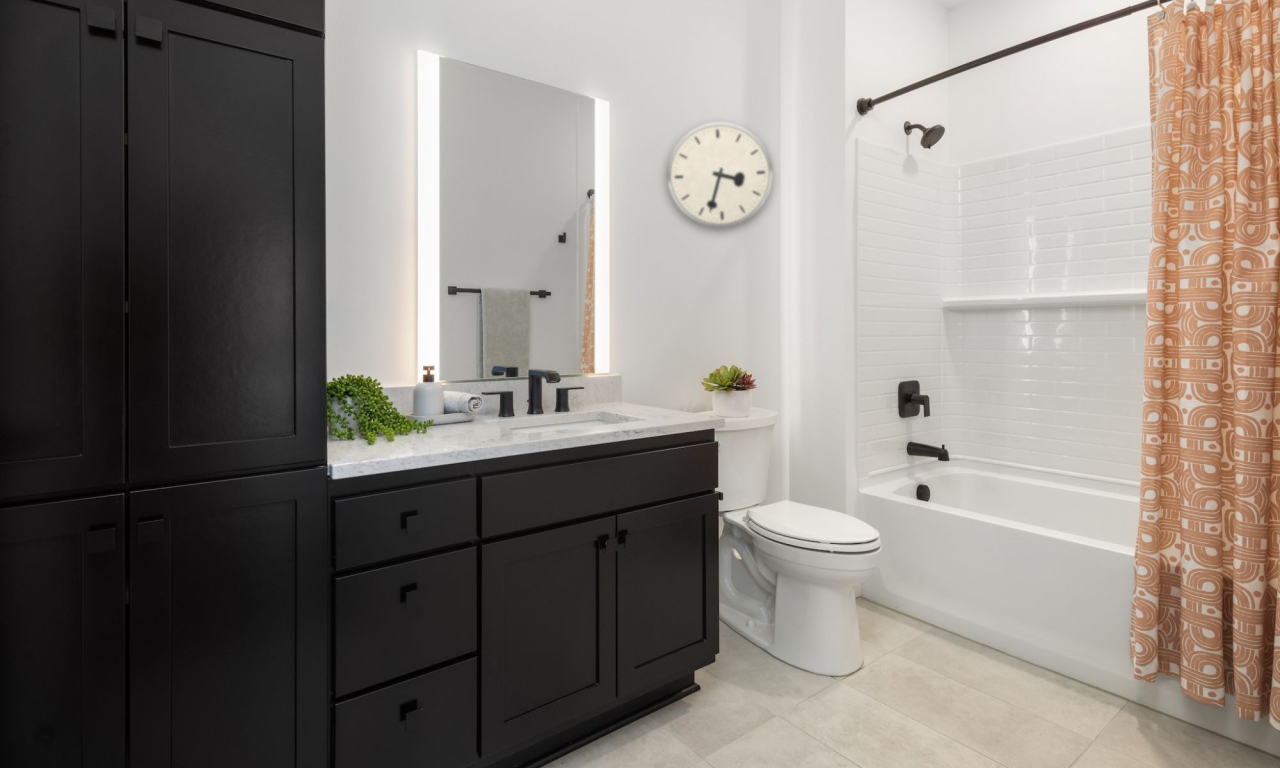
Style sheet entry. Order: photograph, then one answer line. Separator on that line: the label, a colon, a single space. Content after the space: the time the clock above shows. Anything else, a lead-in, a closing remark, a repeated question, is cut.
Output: 3:33
